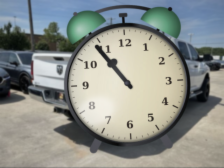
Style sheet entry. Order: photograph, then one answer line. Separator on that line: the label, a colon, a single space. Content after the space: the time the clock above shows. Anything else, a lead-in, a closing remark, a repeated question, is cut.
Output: 10:54
